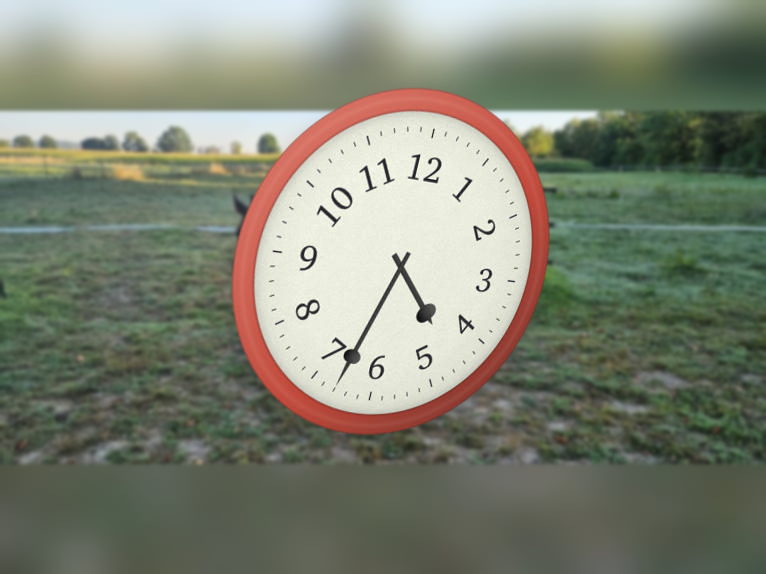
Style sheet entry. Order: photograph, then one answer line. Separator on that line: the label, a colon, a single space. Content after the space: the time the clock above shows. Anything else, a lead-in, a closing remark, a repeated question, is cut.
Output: 4:33
